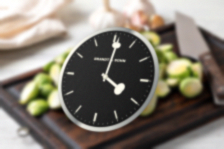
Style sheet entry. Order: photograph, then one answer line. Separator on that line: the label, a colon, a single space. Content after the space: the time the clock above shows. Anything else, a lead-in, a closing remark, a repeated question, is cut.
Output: 4:01
